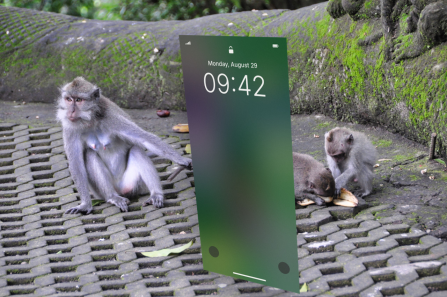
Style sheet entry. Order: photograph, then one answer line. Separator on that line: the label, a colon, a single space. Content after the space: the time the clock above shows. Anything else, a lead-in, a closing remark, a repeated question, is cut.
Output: 9:42
